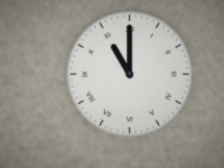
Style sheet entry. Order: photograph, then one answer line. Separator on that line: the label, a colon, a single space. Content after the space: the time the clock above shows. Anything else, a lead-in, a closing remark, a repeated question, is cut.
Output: 11:00
